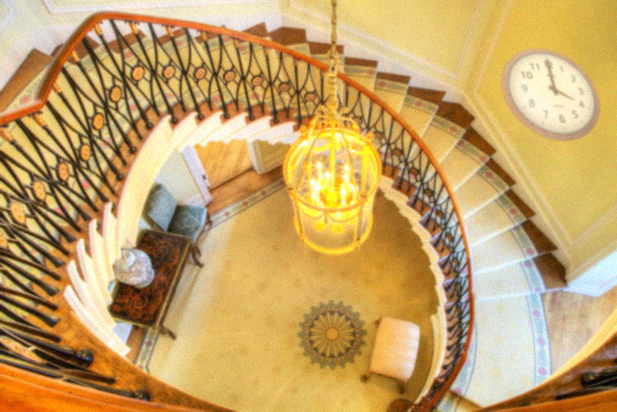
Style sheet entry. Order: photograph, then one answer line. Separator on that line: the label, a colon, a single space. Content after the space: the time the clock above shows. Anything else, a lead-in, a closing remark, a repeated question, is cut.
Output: 4:00
